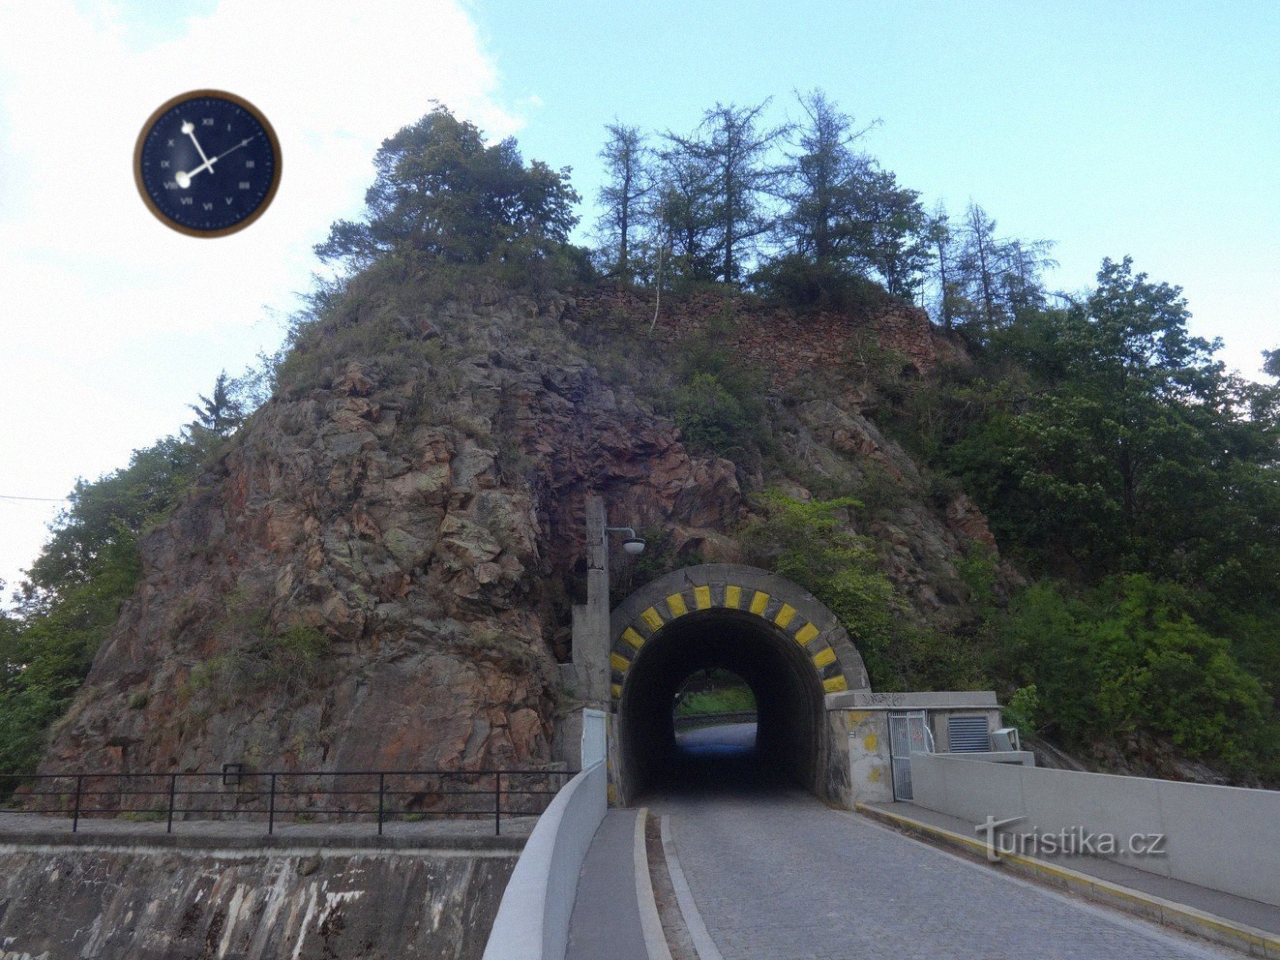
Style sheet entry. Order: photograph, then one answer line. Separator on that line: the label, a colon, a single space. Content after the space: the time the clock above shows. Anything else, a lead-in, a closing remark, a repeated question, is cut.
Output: 7:55:10
